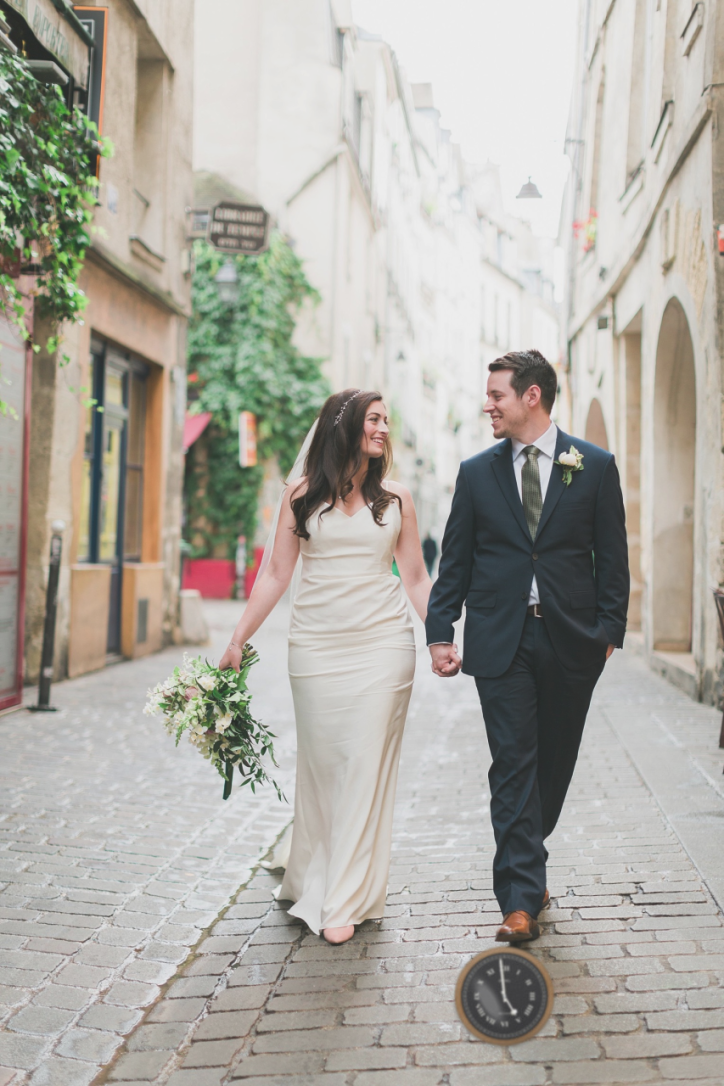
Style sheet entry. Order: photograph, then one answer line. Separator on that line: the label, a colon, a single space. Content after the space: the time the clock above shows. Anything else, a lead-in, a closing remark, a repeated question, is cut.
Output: 4:59
